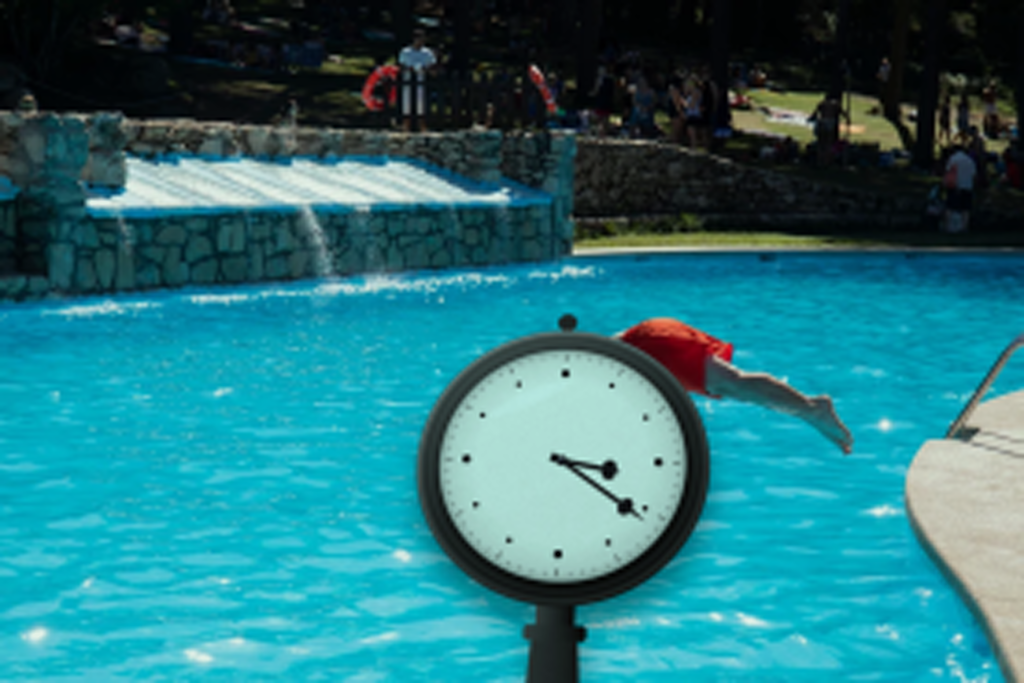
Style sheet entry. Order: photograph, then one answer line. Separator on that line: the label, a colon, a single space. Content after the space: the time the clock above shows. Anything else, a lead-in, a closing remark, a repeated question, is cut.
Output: 3:21
